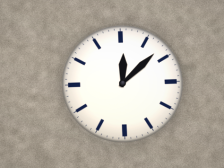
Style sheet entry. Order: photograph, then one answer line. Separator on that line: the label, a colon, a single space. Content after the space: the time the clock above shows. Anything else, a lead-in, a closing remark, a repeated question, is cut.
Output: 12:08
